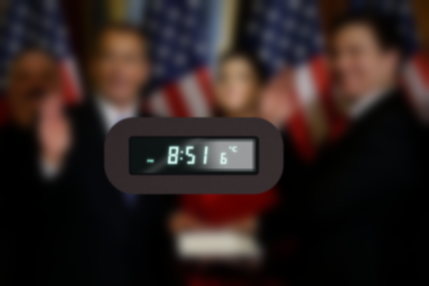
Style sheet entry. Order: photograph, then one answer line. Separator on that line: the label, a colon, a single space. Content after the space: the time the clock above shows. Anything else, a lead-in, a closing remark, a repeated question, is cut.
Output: 8:51
